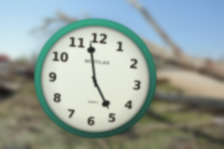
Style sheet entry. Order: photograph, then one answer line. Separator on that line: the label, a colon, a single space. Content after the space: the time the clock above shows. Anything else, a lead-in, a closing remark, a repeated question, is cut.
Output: 4:58
